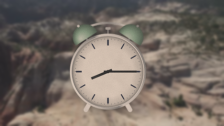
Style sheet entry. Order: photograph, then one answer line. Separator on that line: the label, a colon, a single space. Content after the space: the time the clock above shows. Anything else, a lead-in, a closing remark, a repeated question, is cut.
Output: 8:15
